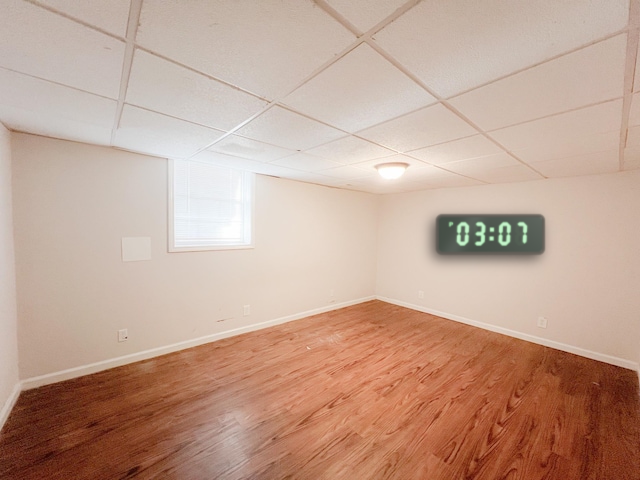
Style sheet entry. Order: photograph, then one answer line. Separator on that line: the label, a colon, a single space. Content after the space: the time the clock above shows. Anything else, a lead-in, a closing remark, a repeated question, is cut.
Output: 3:07
